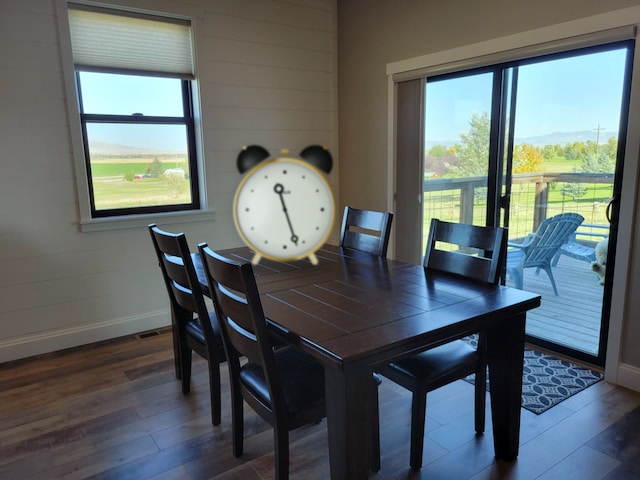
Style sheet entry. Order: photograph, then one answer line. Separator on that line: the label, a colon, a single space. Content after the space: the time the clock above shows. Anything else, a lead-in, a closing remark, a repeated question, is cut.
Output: 11:27
